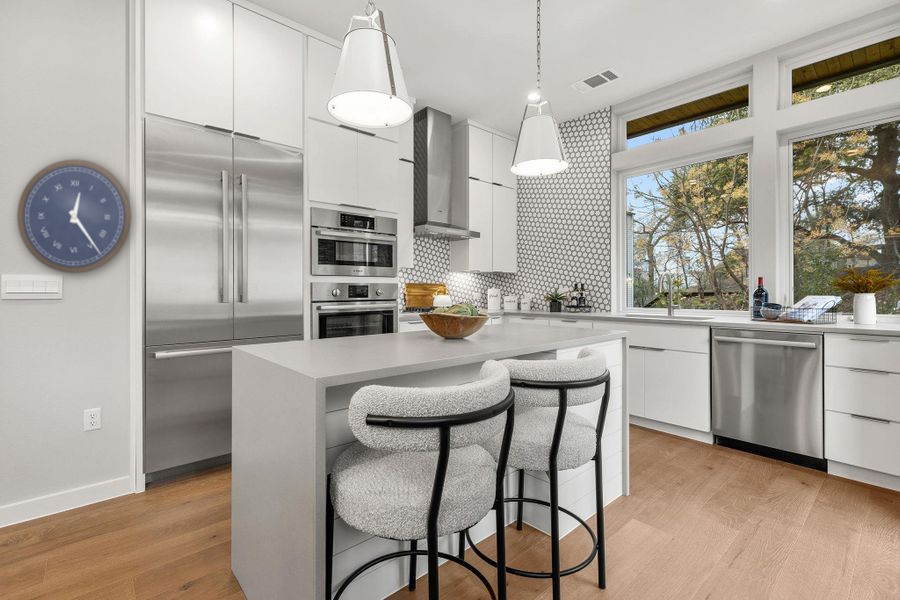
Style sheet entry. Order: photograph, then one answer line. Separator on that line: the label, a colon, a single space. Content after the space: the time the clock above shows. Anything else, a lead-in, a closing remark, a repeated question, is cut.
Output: 12:24
